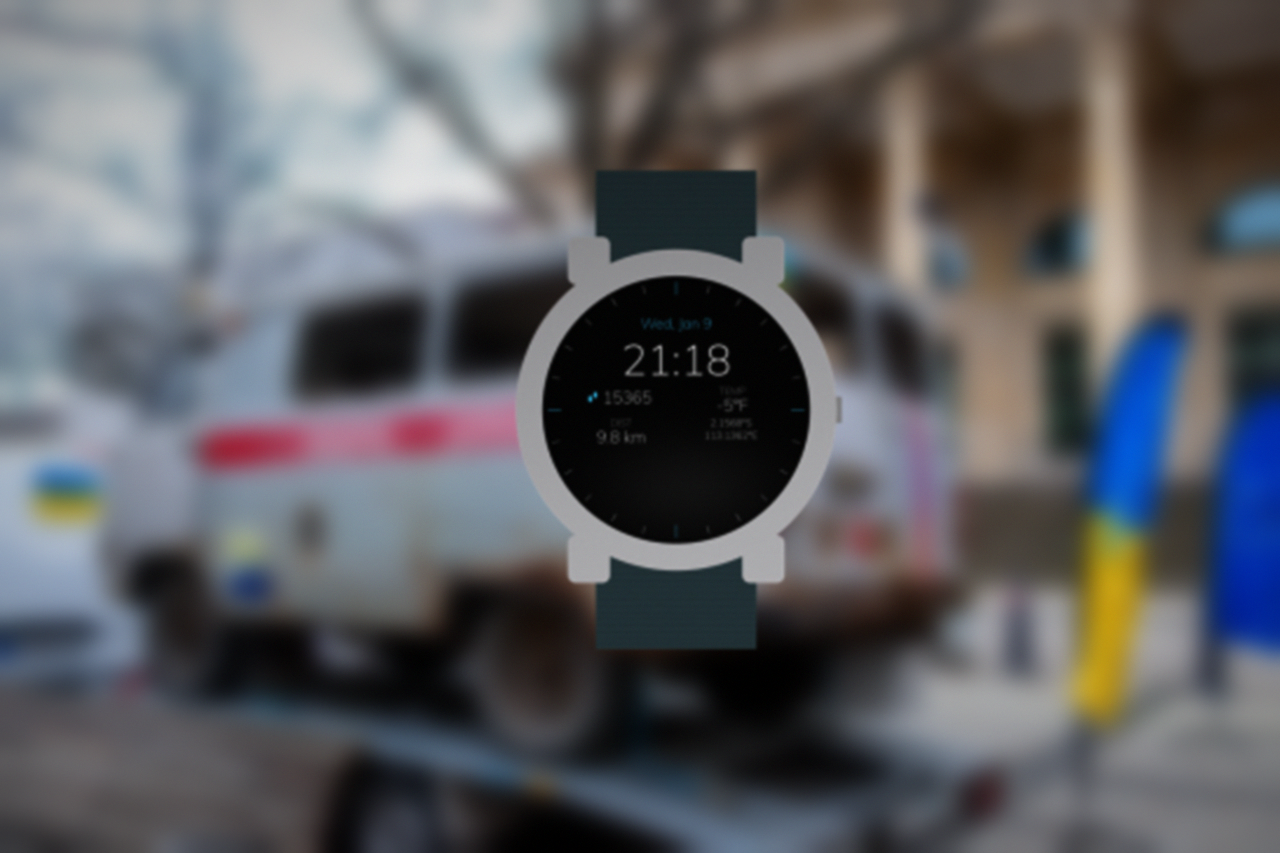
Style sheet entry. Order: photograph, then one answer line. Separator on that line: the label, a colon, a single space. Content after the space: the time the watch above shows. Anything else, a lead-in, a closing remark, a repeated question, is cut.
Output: 21:18
